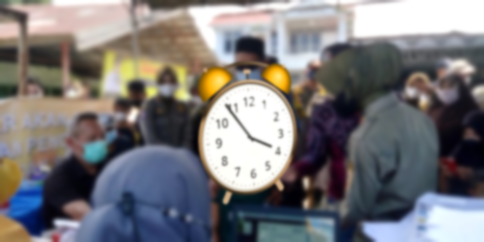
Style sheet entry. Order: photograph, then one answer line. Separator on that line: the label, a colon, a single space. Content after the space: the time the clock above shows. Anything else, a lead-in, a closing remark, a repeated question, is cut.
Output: 3:54
